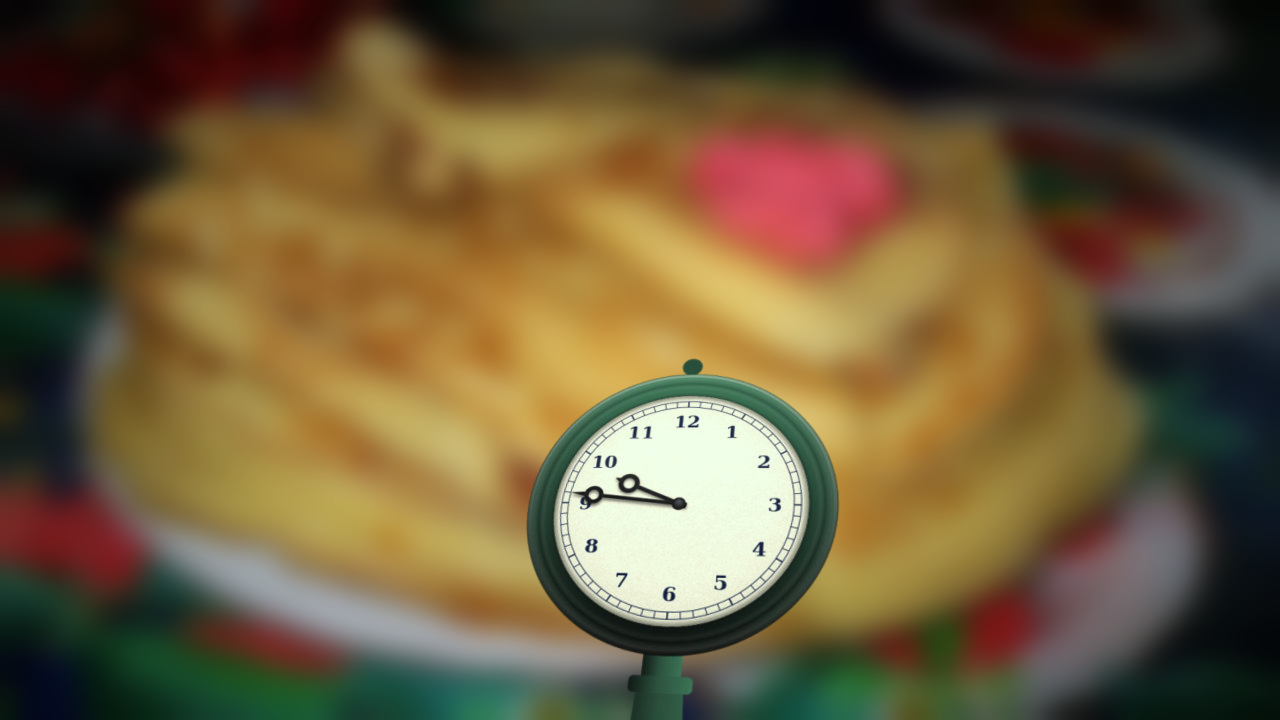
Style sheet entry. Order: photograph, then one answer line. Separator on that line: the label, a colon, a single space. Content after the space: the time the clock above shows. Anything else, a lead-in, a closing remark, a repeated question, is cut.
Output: 9:46
